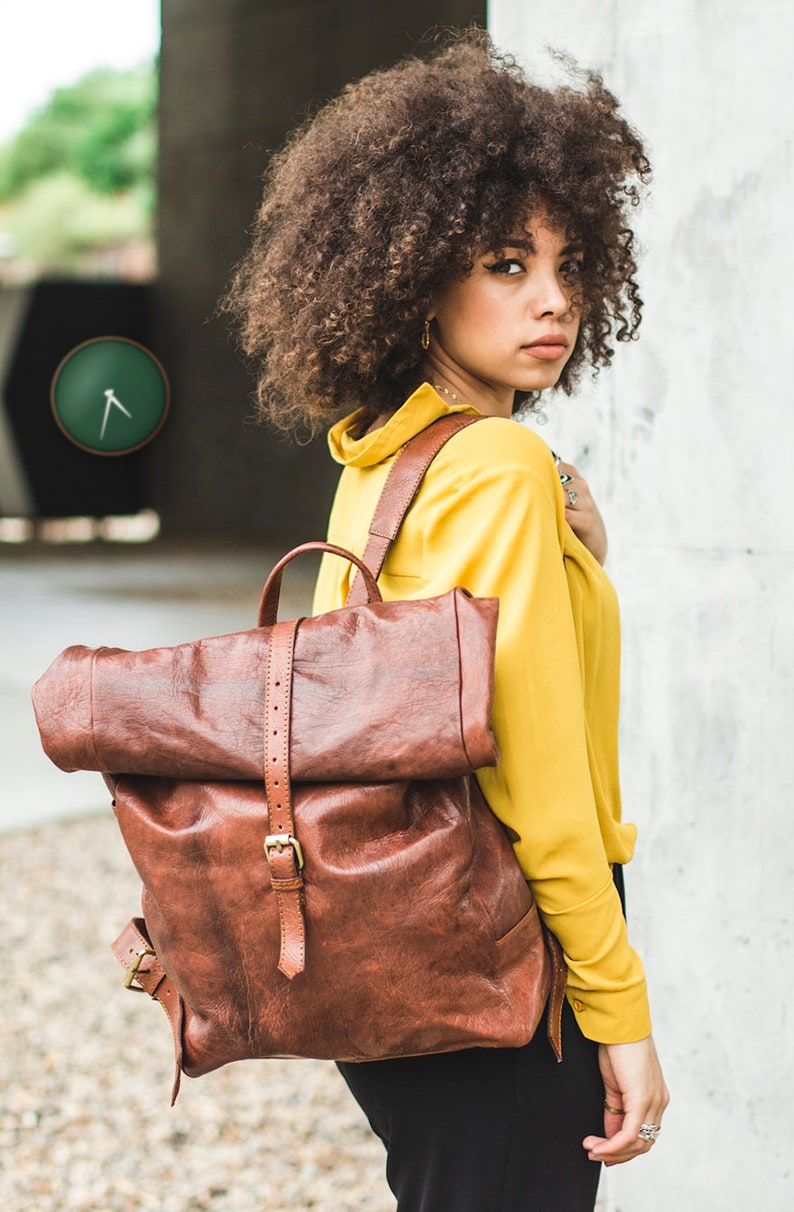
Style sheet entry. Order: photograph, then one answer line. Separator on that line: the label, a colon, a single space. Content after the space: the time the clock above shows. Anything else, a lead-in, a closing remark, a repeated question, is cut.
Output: 4:32
